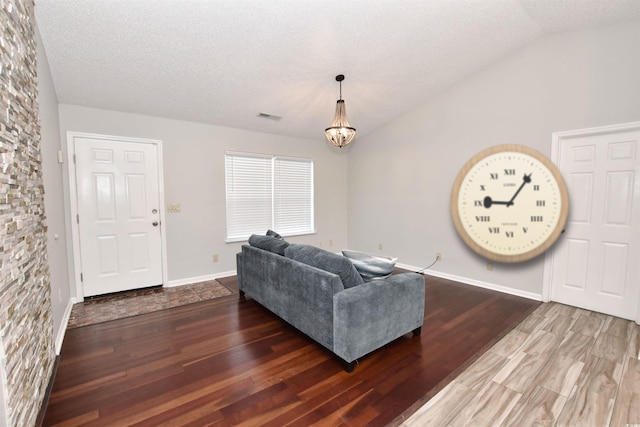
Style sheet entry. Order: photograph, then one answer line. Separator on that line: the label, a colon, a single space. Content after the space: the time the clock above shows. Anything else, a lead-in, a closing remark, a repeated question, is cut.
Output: 9:06
